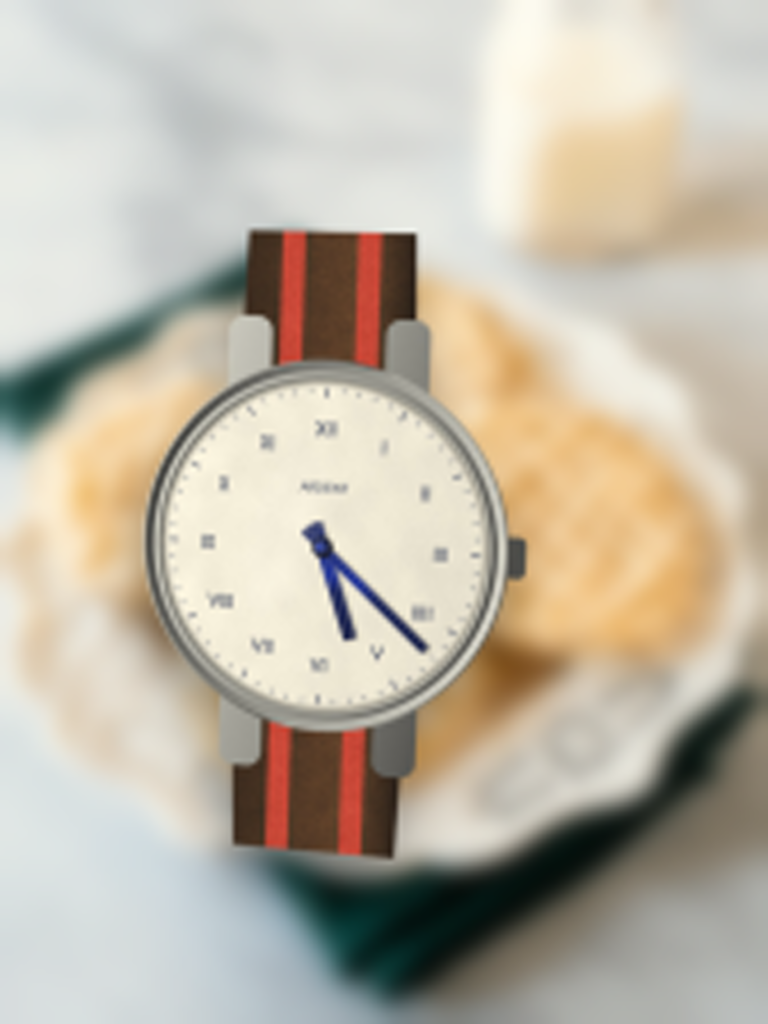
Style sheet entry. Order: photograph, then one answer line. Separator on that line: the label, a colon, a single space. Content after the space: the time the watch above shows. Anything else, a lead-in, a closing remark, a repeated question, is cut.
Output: 5:22
